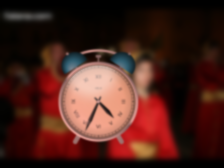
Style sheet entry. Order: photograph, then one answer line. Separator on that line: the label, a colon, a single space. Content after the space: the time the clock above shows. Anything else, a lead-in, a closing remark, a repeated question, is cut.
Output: 4:34
